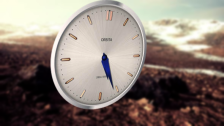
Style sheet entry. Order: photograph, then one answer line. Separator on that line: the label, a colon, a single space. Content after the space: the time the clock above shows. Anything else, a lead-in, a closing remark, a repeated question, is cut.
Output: 5:26
